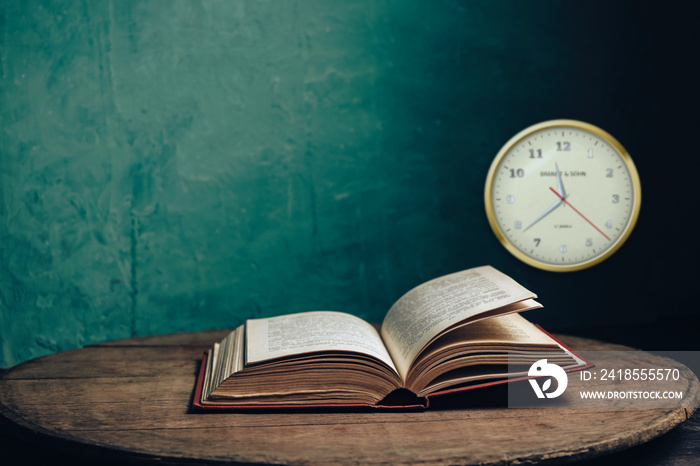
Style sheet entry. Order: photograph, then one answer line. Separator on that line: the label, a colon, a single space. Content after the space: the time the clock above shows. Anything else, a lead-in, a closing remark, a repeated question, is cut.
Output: 11:38:22
